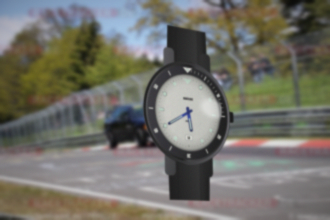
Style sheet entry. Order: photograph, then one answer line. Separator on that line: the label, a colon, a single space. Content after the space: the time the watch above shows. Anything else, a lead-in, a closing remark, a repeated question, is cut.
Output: 5:40
